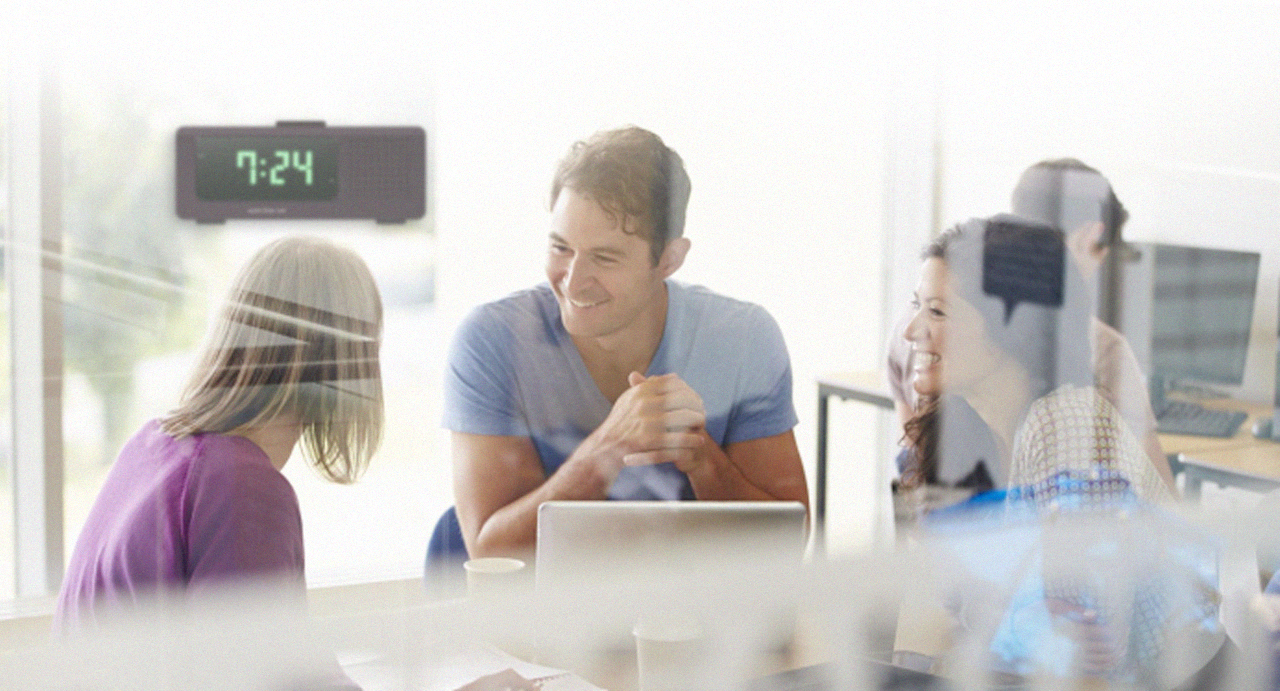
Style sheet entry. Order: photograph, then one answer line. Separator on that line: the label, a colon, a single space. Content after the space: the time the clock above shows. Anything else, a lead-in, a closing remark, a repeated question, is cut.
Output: 7:24
